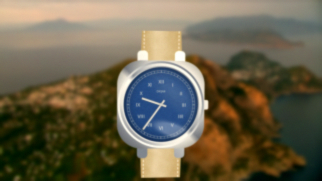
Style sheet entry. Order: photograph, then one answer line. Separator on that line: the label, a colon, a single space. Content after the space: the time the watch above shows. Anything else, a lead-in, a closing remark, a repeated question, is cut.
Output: 9:36
